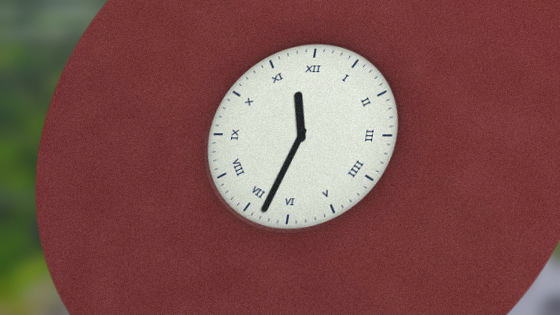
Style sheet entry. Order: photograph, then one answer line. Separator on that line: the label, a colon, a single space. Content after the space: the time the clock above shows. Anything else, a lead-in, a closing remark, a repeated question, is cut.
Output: 11:33
